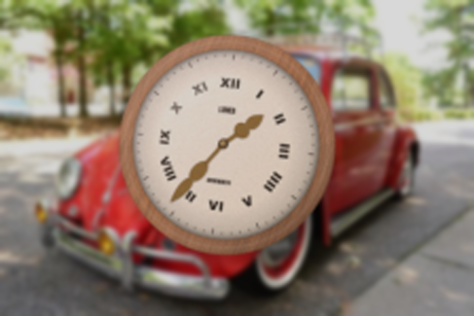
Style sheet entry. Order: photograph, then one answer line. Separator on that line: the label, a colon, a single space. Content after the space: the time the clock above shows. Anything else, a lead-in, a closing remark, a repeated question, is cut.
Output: 1:36
